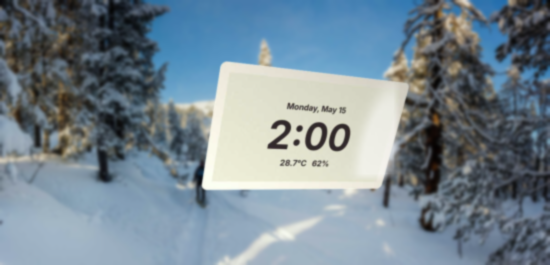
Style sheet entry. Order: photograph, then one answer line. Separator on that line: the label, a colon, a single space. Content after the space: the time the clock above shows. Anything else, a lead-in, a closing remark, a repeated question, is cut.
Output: 2:00
